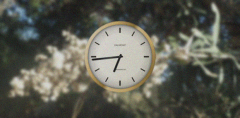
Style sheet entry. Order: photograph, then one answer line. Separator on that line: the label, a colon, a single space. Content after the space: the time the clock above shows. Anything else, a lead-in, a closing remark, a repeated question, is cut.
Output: 6:44
